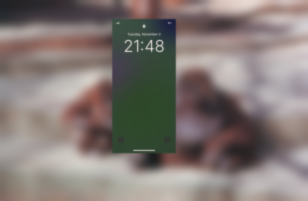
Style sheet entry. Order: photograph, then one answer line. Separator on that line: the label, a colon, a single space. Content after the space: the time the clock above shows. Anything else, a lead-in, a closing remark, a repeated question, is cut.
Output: 21:48
